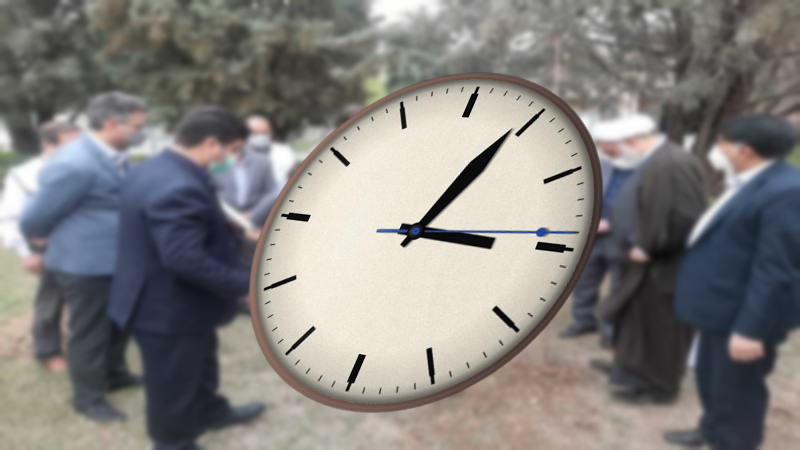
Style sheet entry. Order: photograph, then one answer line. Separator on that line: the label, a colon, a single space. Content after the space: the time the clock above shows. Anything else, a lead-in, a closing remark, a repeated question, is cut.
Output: 3:04:14
